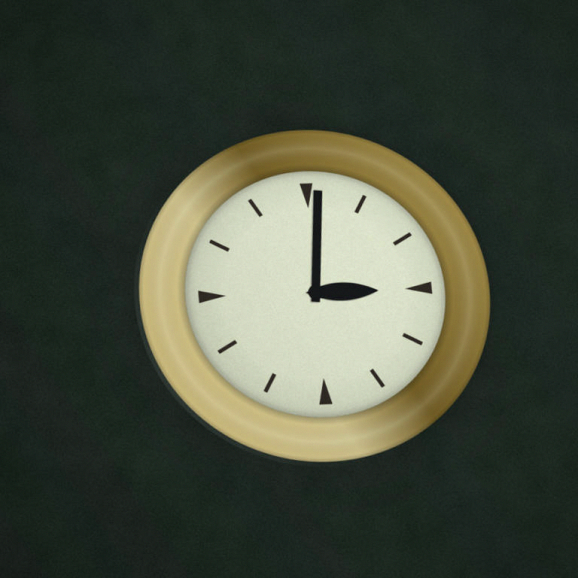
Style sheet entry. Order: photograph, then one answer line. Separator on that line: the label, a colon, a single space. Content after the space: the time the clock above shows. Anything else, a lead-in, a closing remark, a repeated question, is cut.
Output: 3:01
